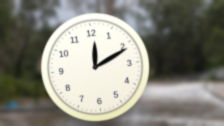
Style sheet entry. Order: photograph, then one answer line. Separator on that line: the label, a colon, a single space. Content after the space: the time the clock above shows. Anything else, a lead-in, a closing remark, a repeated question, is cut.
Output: 12:11
